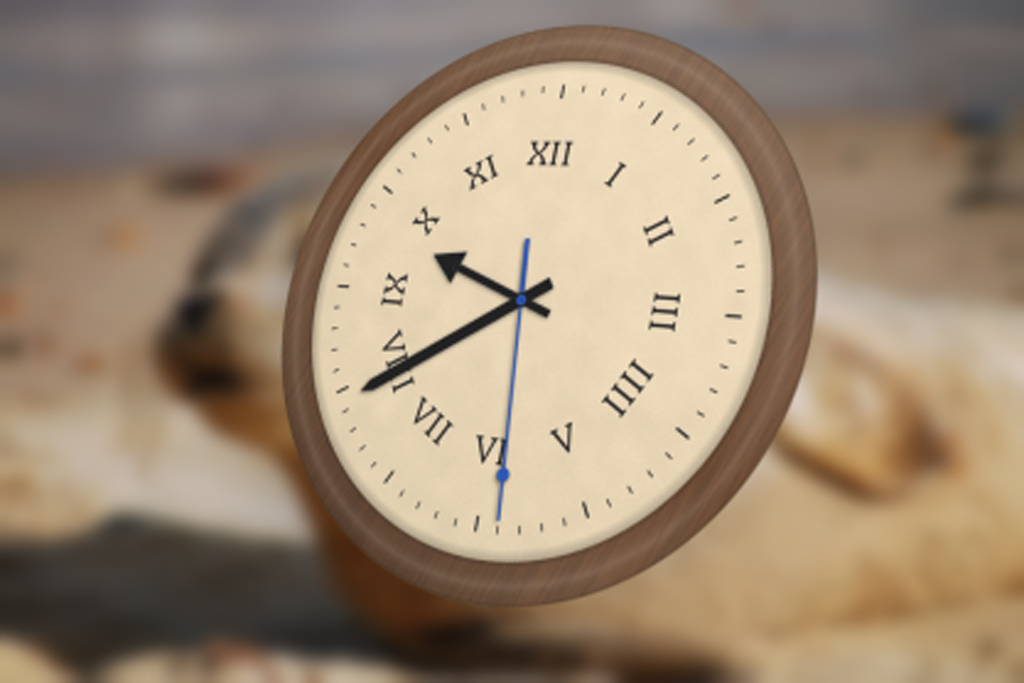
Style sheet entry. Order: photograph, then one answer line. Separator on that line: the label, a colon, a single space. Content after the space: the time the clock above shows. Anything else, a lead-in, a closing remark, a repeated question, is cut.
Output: 9:39:29
